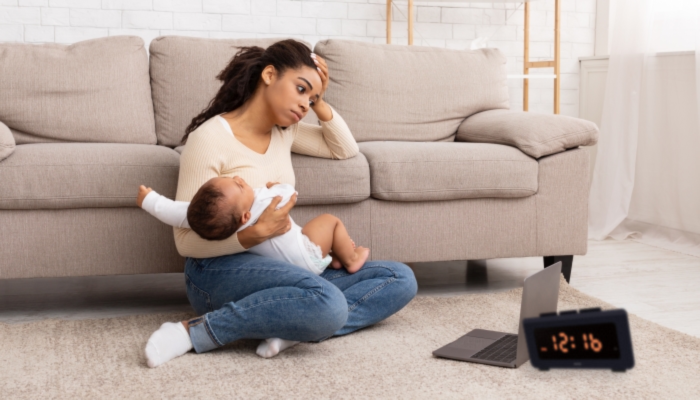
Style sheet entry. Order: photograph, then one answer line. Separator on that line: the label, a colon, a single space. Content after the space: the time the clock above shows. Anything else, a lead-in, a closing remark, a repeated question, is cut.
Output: 12:16
